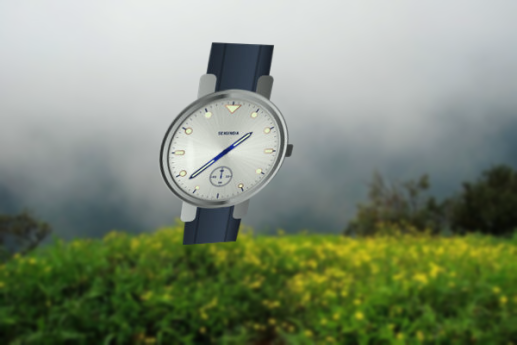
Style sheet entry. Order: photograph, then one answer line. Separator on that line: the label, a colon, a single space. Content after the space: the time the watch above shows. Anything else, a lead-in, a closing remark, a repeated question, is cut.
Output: 1:38
